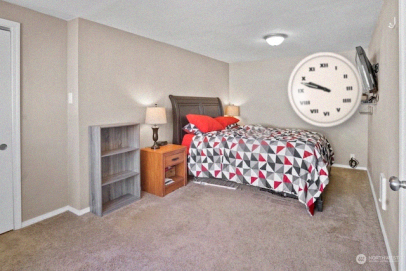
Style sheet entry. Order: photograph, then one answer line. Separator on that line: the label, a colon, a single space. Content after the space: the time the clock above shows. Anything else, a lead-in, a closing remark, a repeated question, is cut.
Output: 9:48
